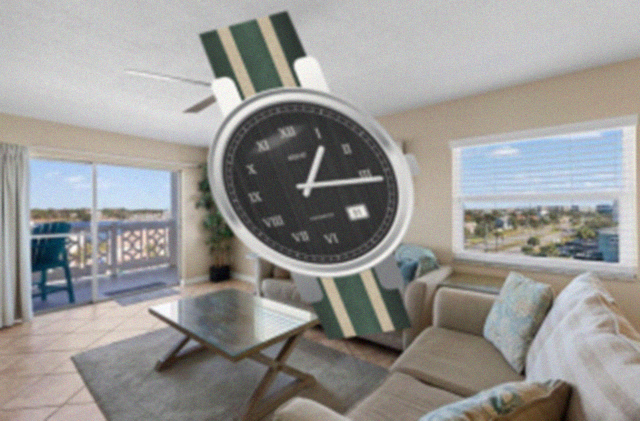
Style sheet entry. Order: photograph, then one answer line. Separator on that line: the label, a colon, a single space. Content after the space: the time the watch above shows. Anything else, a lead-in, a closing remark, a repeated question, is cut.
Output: 1:16
